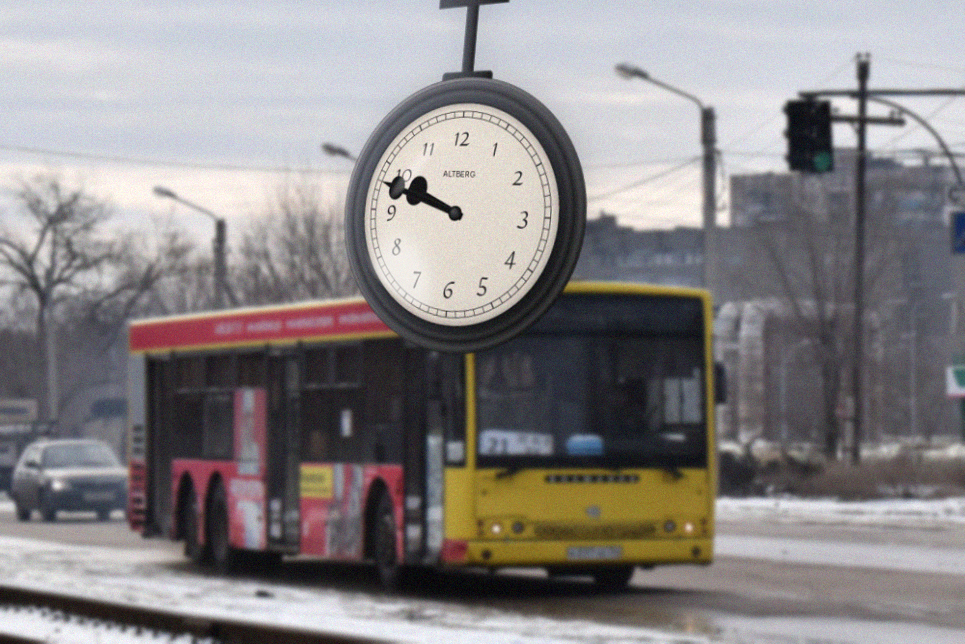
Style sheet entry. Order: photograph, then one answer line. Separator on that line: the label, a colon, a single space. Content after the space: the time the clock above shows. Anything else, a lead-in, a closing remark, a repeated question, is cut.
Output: 9:48
